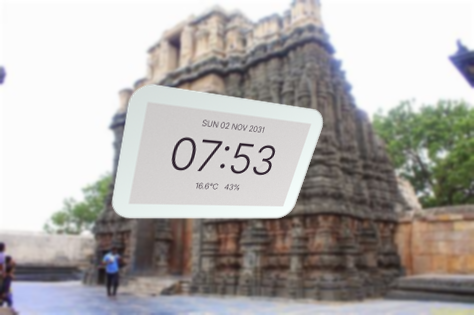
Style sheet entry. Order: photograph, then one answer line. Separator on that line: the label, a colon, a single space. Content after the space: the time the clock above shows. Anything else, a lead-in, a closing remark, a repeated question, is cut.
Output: 7:53
